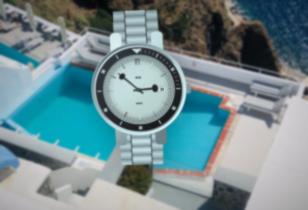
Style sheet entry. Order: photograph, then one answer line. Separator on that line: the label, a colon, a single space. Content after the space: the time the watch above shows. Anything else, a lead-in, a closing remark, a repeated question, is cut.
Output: 2:52
